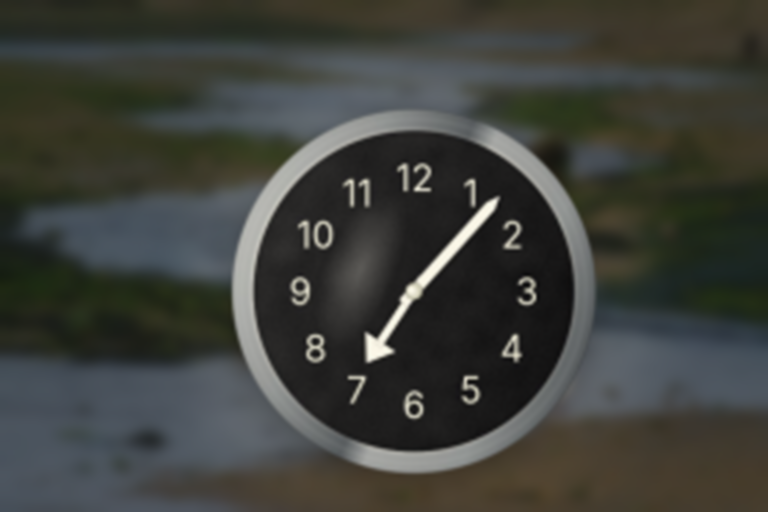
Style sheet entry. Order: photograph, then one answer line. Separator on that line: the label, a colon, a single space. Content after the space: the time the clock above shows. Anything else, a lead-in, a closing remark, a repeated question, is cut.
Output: 7:07
